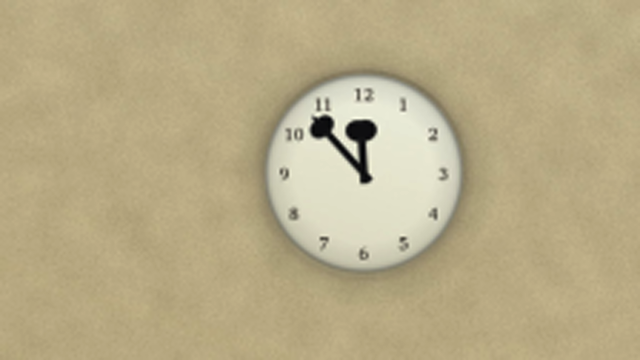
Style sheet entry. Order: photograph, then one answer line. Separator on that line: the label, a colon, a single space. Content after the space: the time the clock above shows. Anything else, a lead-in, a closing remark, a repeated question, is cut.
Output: 11:53
